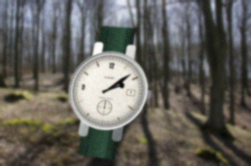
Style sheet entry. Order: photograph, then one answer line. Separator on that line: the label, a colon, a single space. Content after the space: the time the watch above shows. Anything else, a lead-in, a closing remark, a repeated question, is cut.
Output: 2:08
